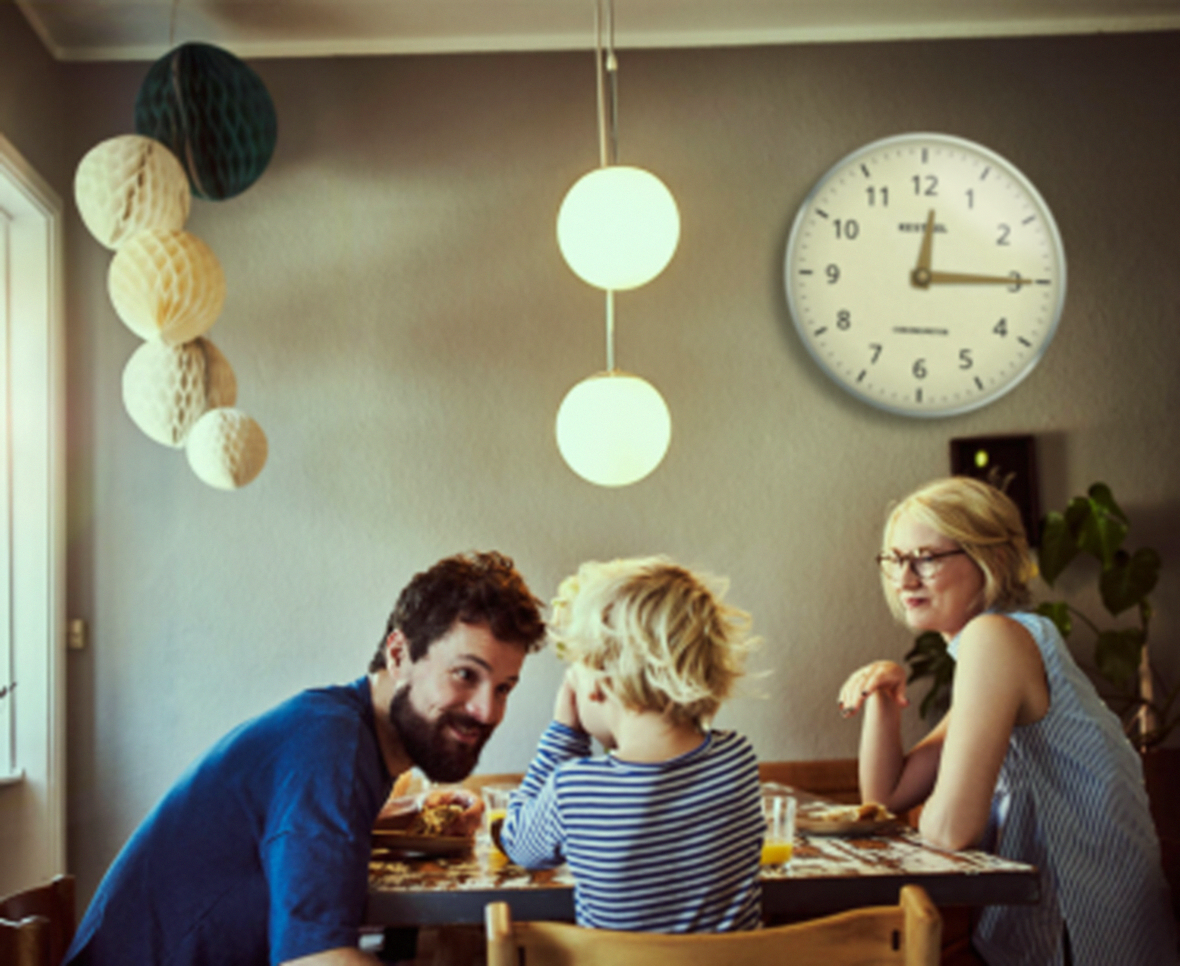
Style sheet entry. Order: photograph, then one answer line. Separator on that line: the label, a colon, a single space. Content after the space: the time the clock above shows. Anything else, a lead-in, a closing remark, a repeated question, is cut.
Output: 12:15
